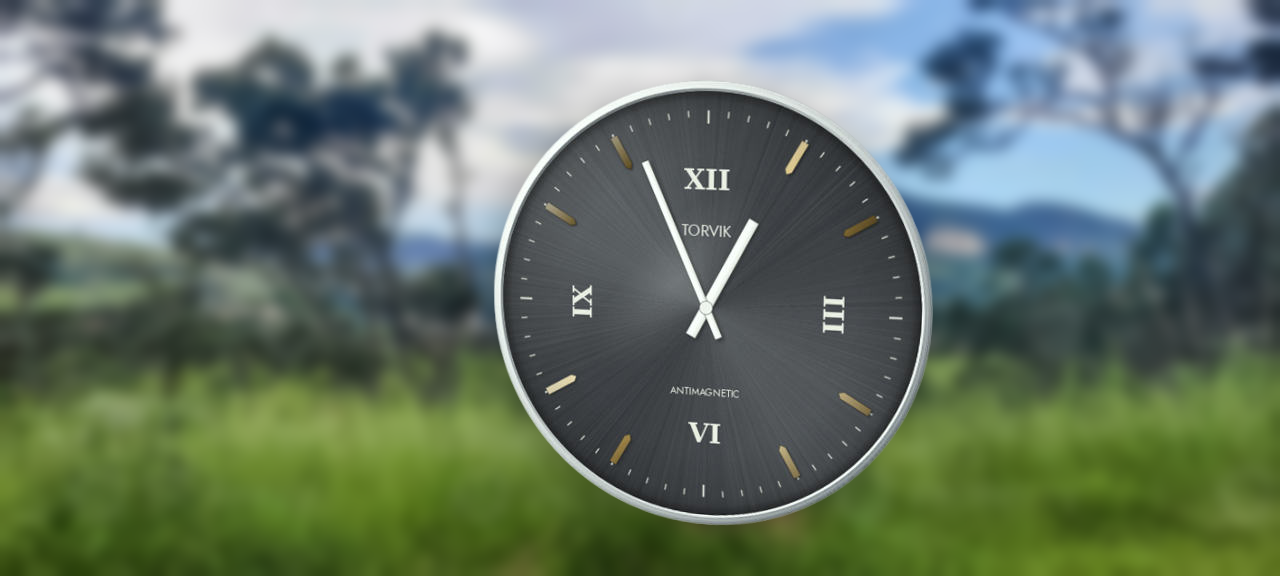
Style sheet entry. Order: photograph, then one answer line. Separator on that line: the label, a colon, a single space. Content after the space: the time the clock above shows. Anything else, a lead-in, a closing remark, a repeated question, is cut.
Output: 12:56
